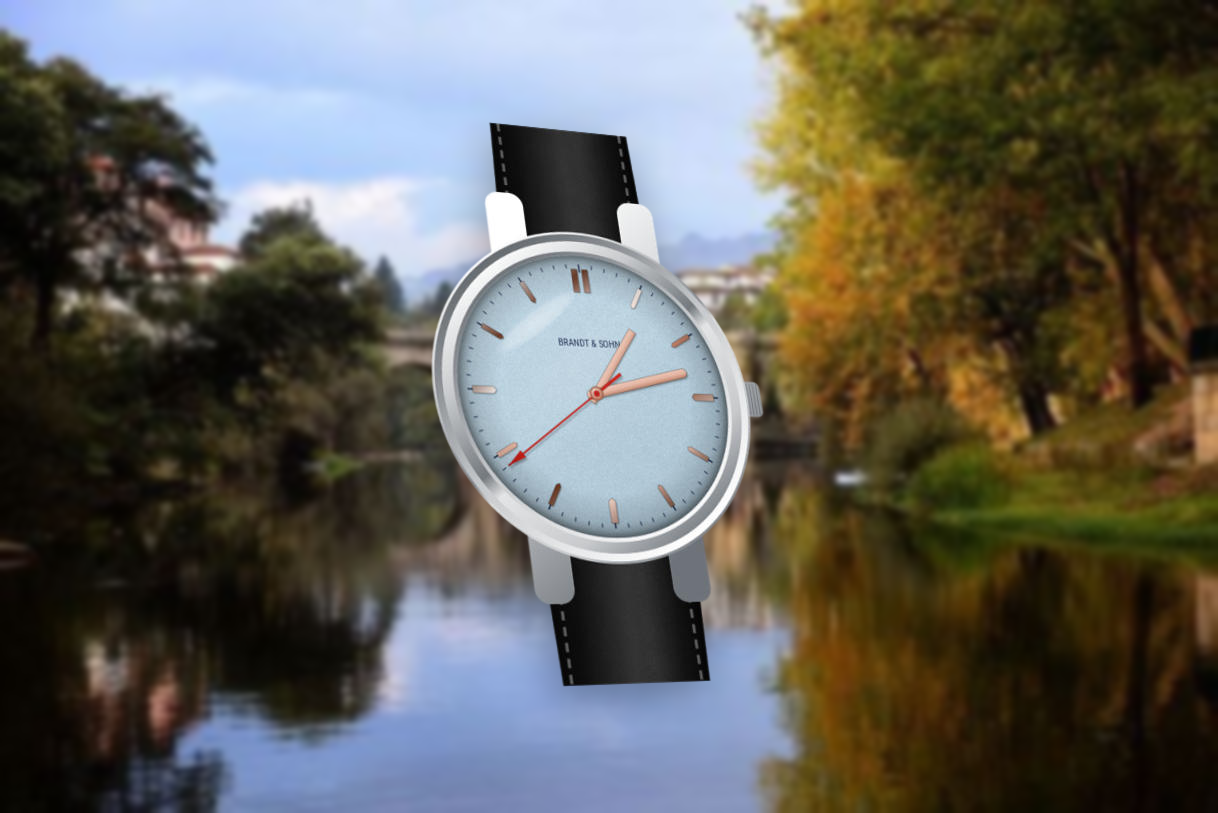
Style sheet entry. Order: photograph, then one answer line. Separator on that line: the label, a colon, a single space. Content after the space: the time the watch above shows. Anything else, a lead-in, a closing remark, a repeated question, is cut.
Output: 1:12:39
